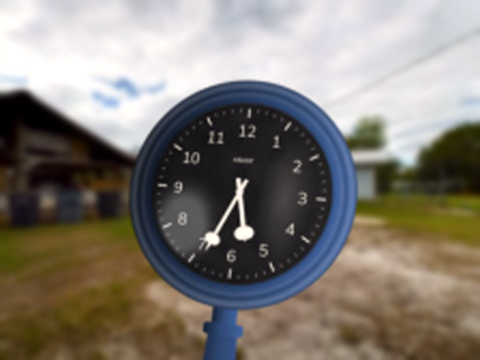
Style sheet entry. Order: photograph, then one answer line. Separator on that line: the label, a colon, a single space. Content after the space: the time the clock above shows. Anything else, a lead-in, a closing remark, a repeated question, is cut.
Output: 5:34
